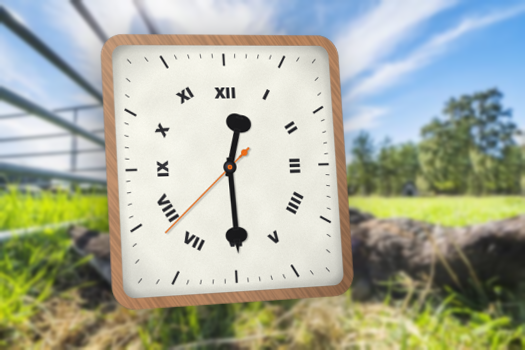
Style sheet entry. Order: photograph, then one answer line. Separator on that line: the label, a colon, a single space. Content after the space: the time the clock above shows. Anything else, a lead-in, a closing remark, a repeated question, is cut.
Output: 12:29:38
